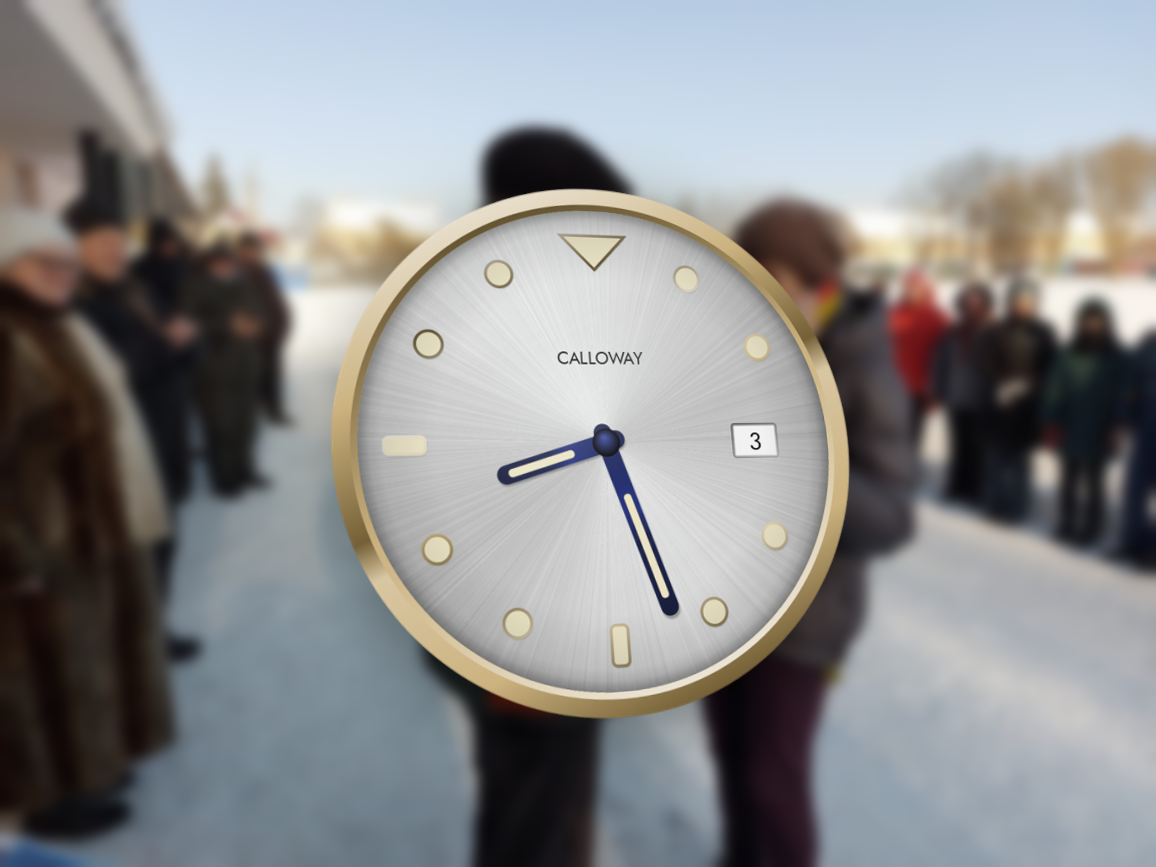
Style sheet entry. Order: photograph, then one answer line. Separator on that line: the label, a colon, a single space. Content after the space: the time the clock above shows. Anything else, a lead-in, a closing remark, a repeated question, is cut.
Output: 8:27
